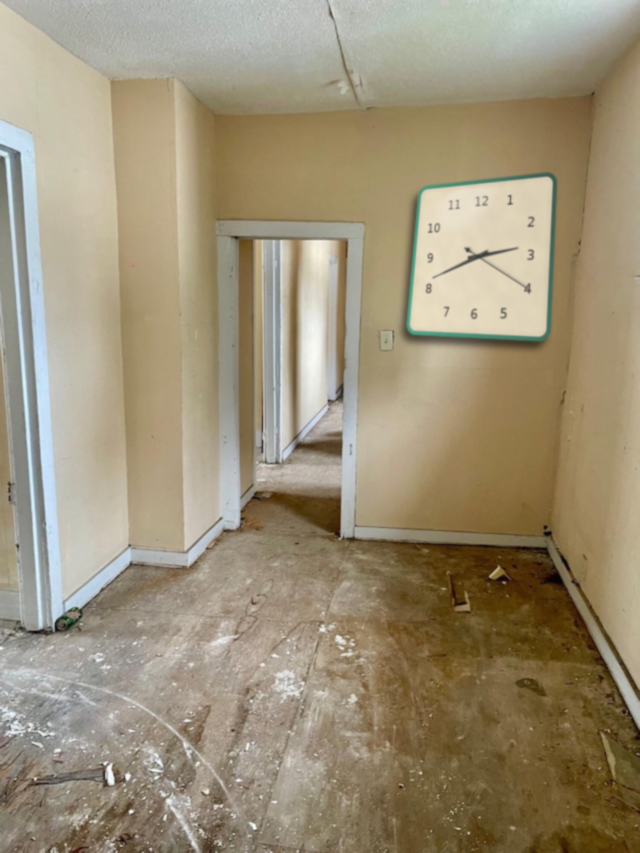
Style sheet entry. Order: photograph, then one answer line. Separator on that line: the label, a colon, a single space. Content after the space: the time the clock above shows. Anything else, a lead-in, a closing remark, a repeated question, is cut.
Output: 2:41:20
